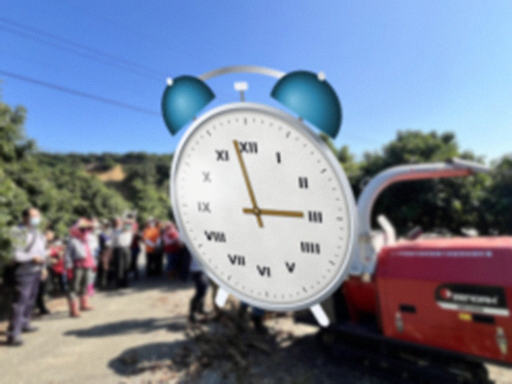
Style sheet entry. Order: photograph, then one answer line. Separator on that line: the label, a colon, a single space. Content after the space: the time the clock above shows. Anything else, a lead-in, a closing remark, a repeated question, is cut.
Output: 2:58
